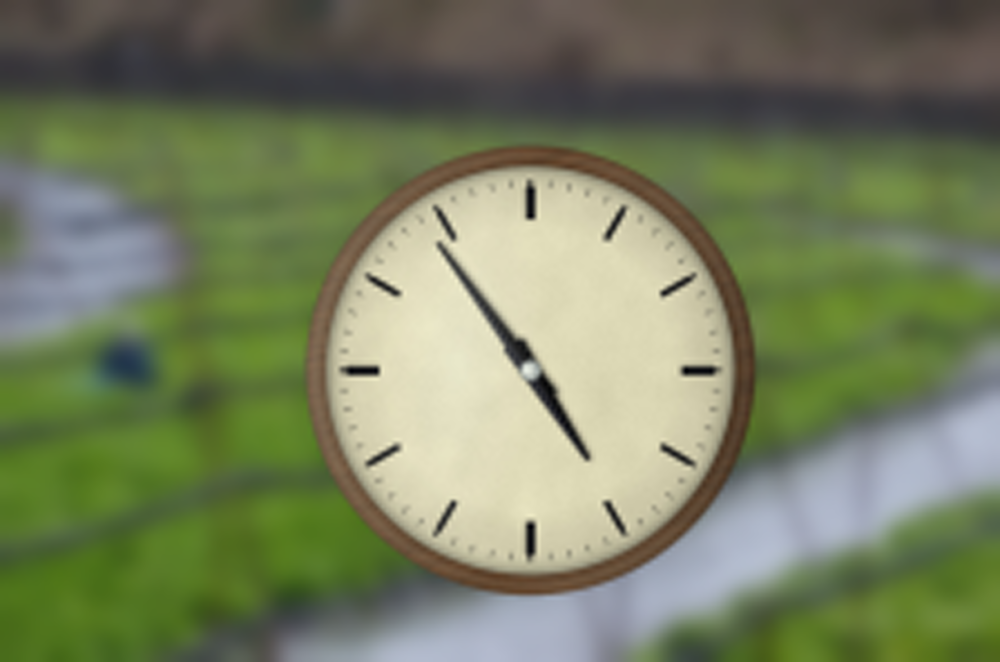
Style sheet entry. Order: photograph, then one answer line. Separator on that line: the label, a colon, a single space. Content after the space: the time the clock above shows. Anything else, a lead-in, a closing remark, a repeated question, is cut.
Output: 4:54
